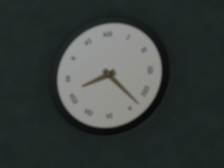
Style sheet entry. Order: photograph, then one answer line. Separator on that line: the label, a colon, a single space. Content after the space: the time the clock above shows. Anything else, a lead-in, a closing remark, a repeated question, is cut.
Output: 8:23
